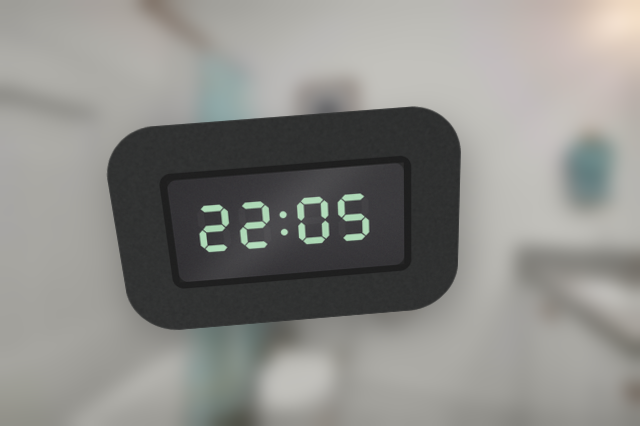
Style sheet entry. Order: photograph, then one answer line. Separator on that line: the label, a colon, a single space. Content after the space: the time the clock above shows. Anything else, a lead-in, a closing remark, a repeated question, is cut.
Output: 22:05
